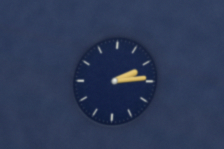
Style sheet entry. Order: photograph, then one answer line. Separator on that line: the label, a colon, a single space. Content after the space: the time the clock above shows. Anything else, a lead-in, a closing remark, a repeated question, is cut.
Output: 2:14
